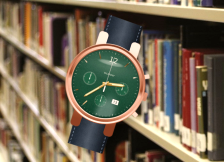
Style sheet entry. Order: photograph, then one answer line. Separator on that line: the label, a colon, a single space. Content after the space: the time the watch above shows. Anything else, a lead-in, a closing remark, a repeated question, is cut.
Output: 2:37
